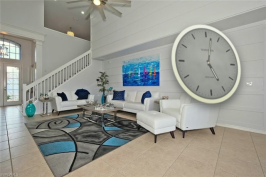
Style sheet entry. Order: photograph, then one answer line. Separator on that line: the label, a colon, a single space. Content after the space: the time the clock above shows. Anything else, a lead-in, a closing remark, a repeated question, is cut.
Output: 5:02
